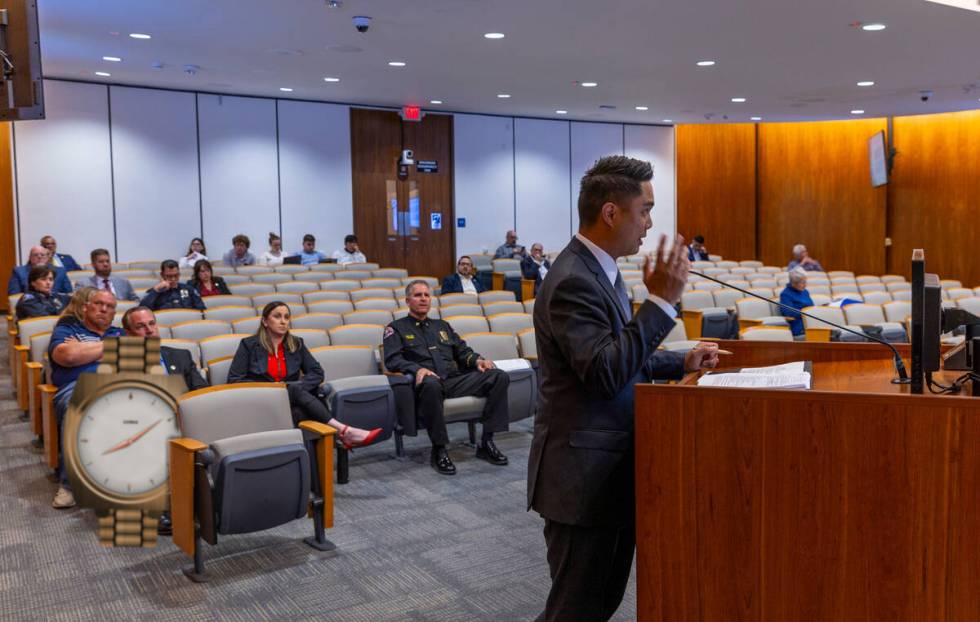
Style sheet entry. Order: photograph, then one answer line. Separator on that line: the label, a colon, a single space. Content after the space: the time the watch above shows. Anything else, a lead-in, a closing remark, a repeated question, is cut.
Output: 8:09
